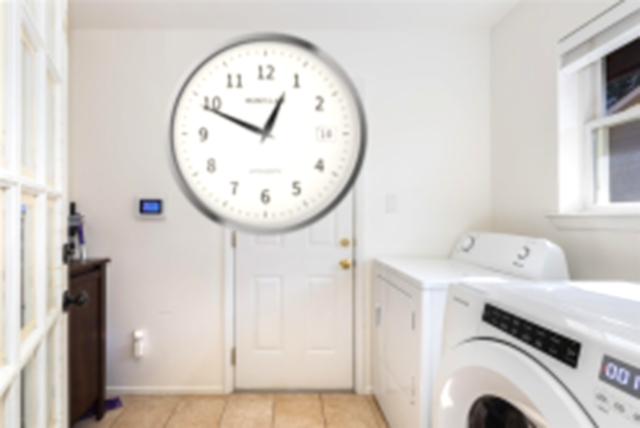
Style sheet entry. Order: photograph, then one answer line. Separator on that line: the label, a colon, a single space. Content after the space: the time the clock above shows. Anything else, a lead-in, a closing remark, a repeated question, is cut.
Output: 12:49
